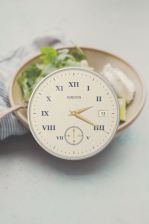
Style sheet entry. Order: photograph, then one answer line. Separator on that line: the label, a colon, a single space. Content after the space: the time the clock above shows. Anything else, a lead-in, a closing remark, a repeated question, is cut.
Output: 2:20
